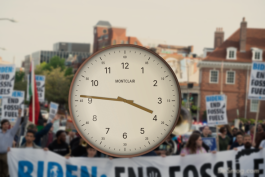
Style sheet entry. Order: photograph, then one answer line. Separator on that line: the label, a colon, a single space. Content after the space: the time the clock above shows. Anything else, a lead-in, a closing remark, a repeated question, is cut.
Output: 3:46
